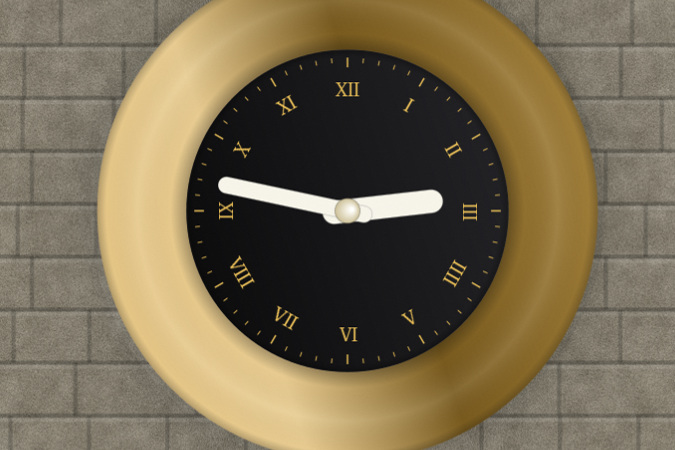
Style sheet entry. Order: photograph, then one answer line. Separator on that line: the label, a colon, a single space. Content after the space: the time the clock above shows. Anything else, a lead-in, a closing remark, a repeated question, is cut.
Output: 2:47
